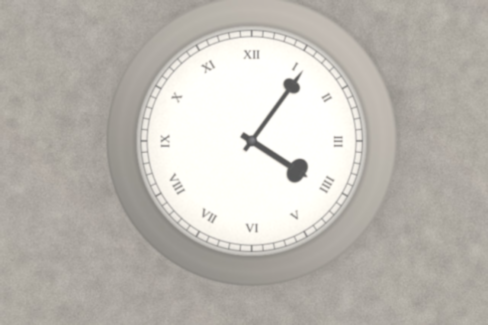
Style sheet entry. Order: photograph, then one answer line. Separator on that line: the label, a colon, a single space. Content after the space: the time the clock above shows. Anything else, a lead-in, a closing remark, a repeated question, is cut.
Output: 4:06
